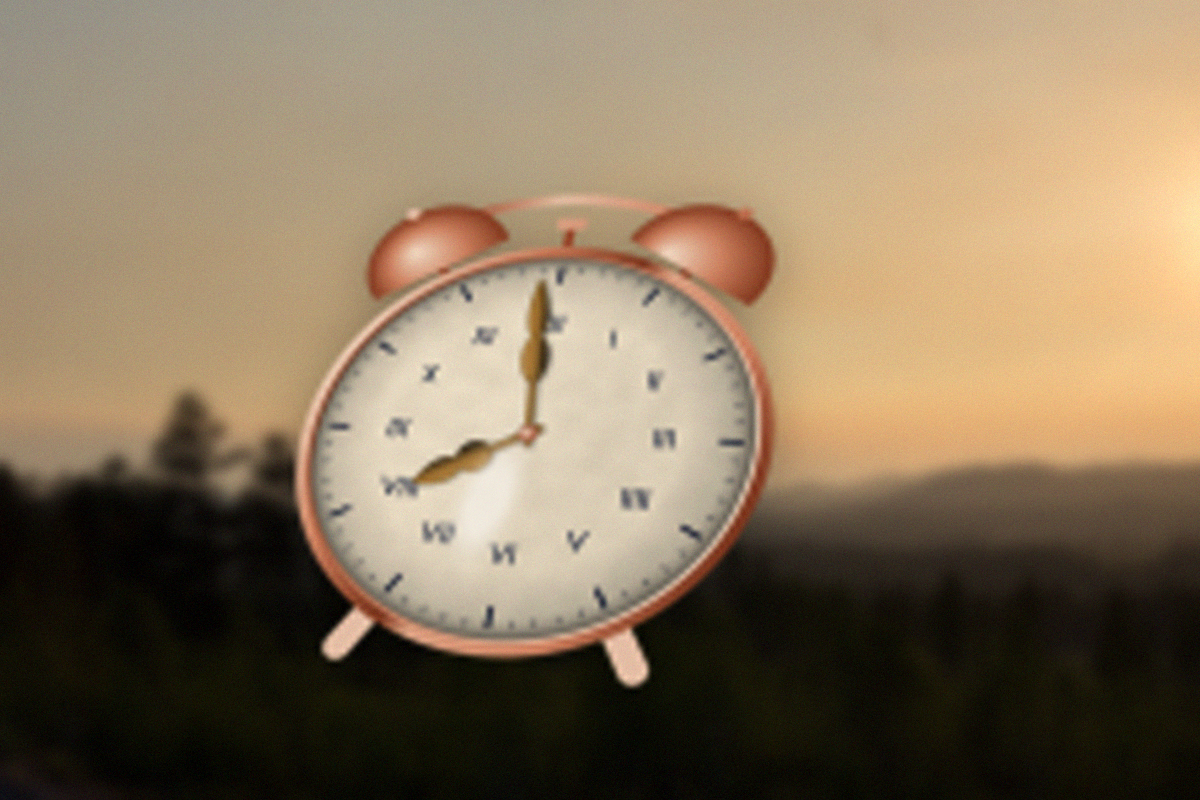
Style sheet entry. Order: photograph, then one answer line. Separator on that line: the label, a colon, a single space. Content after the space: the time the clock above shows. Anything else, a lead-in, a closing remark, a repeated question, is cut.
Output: 7:59
